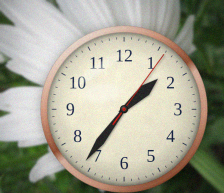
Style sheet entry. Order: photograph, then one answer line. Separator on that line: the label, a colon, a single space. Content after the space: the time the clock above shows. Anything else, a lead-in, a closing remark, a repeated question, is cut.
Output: 1:36:06
